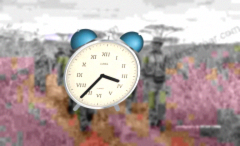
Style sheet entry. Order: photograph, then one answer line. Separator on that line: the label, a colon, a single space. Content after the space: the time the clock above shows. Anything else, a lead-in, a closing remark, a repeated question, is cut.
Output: 3:36
